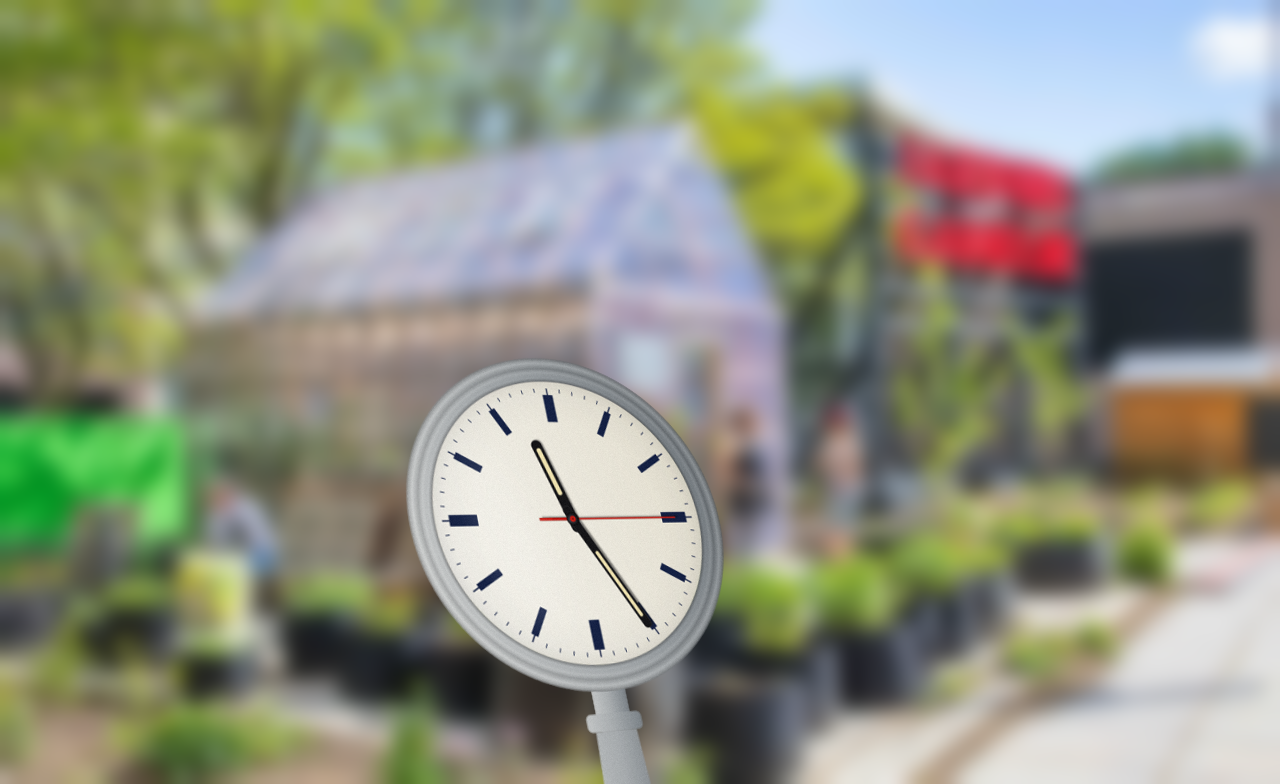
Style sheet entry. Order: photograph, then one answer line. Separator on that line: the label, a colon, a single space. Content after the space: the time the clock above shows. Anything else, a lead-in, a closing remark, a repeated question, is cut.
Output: 11:25:15
